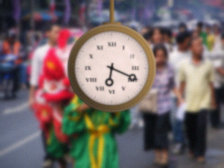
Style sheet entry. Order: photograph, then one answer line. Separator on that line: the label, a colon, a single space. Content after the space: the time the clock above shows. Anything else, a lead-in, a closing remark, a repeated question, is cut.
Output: 6:19
